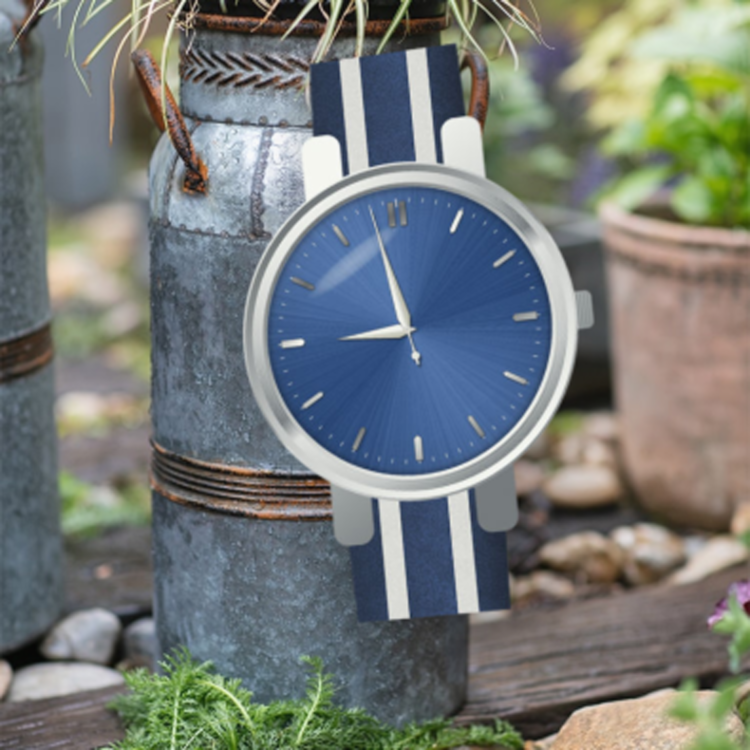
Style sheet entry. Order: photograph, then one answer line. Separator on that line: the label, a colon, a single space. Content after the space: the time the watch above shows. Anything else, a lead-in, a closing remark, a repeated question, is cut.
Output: 8:57:58
